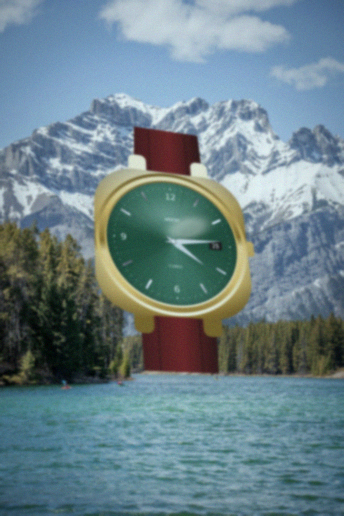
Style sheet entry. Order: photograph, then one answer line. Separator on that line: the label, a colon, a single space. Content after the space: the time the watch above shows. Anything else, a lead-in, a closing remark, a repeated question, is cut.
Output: 4:14
